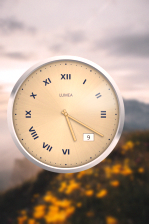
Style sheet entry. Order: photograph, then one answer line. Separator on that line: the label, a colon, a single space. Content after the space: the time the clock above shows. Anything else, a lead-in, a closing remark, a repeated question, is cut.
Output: 5:20
